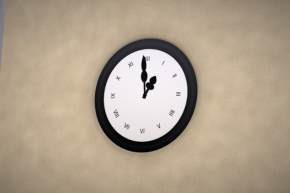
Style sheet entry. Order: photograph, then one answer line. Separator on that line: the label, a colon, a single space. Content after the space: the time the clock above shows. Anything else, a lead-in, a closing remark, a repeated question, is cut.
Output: 12:59
